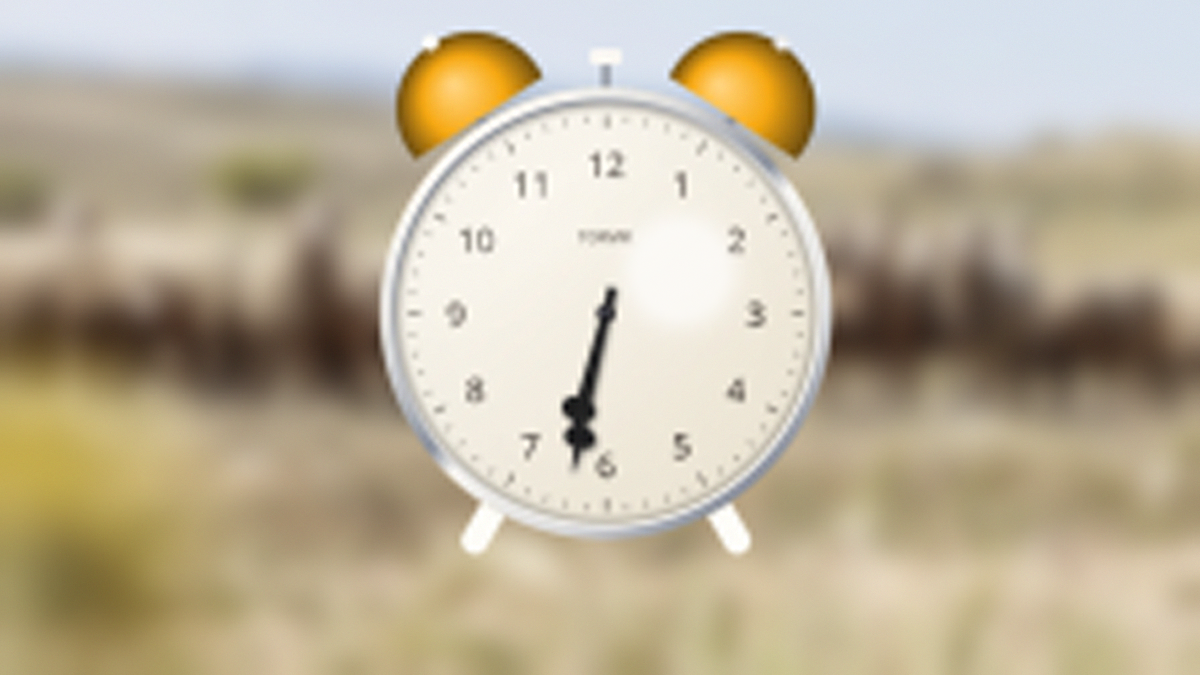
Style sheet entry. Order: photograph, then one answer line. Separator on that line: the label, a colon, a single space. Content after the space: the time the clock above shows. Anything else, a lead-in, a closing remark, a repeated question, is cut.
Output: 6:32
